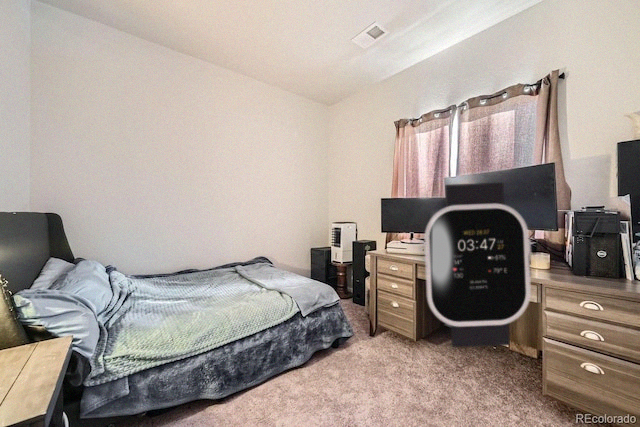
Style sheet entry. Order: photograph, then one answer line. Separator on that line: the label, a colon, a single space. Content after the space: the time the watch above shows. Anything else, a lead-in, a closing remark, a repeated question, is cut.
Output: 3:47
